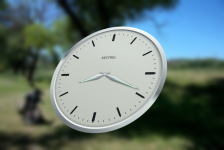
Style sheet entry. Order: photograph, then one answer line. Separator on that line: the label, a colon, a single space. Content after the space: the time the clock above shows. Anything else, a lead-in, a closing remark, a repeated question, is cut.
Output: 8:19
